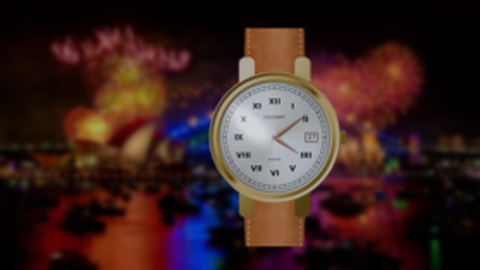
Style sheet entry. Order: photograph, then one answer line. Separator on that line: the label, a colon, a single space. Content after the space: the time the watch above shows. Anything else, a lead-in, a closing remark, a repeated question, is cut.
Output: 4:09
